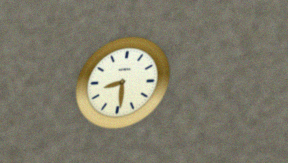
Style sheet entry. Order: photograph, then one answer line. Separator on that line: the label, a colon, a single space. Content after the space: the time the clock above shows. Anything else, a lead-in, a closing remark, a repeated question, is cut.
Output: 8:29
